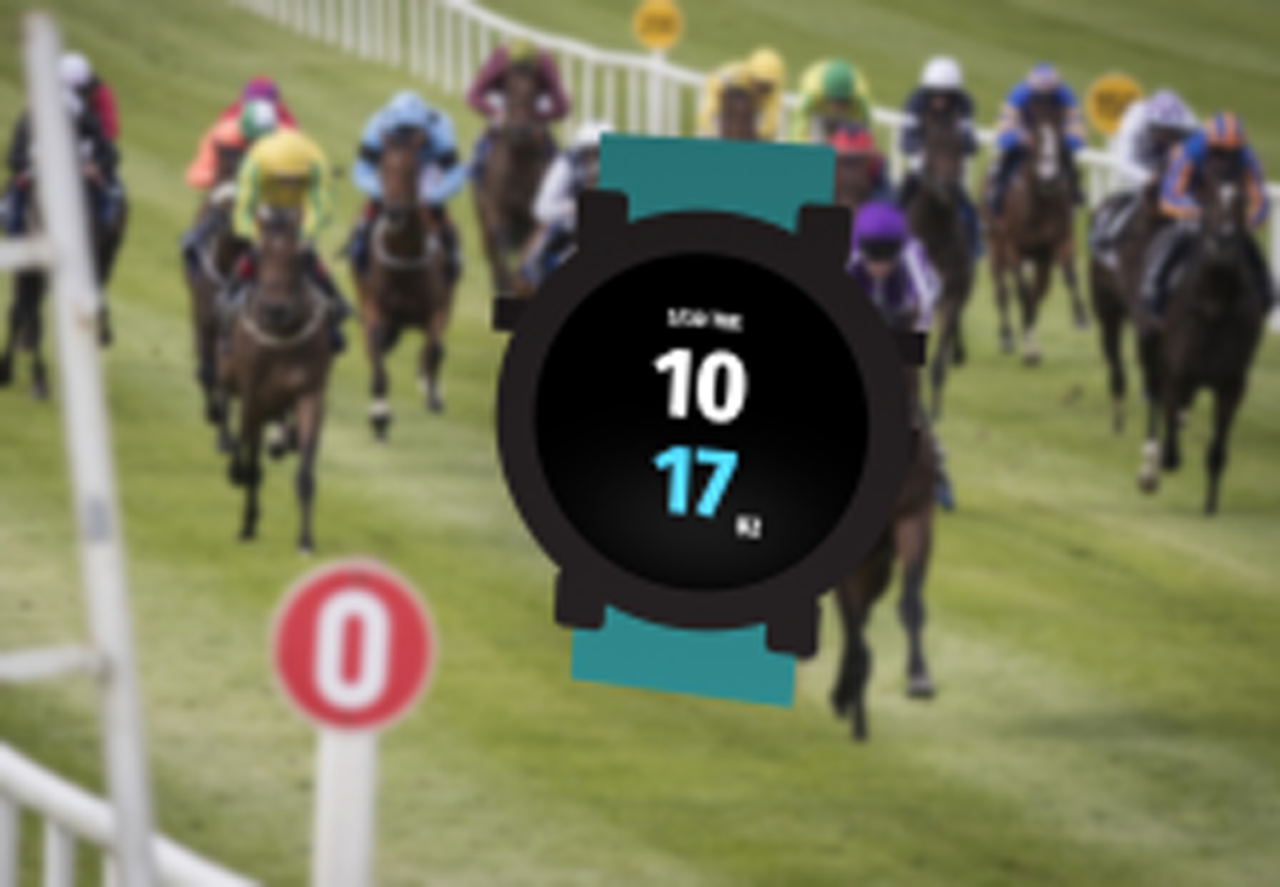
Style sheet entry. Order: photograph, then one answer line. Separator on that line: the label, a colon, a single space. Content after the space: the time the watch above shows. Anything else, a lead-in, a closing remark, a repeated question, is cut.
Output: 10:17
